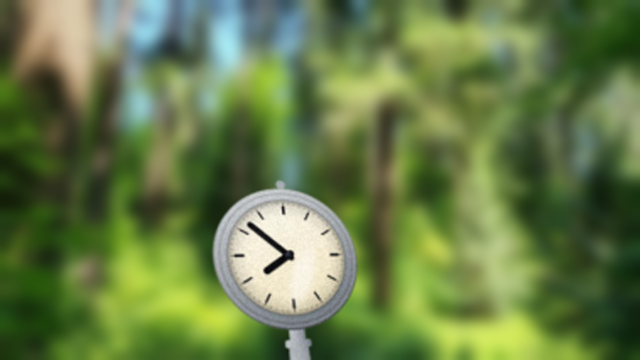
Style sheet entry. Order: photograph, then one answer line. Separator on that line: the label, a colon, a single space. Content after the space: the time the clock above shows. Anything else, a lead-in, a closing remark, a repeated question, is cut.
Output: 7:52
